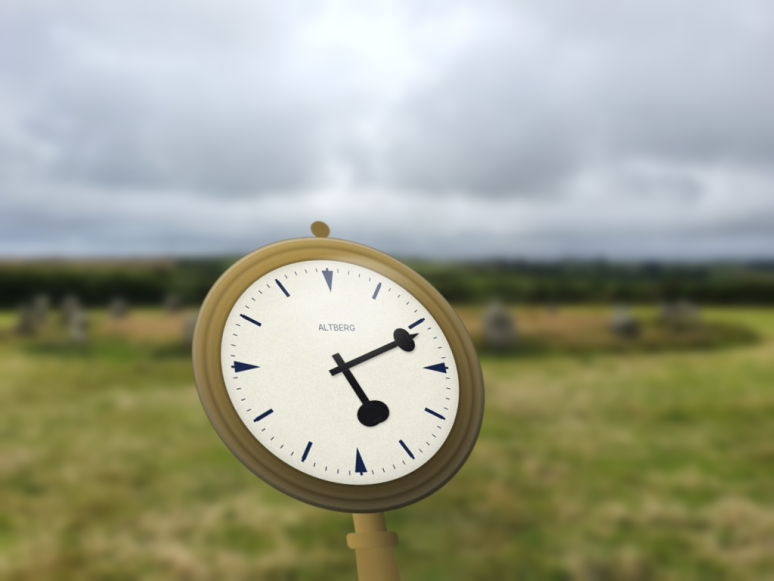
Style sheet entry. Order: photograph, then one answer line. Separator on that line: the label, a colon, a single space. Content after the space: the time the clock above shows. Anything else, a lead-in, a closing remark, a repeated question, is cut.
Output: 5:11
